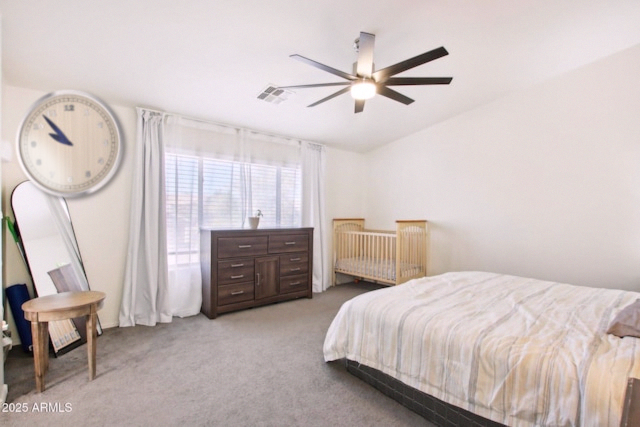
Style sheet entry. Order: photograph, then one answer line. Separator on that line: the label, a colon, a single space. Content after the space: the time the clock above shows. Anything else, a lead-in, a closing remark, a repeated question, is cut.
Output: 9:53
